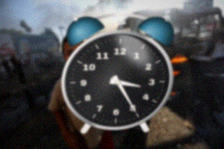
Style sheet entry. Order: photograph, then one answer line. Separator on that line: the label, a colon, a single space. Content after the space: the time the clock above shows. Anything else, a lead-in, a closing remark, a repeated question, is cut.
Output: 3:25
